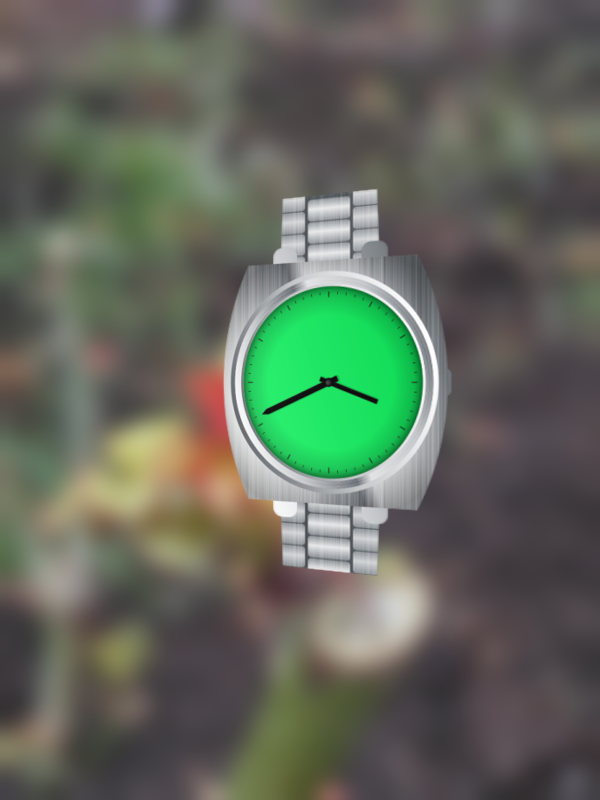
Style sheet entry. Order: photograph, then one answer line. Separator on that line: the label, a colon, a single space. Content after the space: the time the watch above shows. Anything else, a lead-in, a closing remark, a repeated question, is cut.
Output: 3:41
